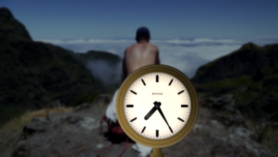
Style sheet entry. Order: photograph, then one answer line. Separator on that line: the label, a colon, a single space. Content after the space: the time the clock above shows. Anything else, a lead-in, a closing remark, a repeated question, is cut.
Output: 7:25
